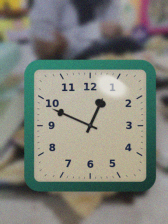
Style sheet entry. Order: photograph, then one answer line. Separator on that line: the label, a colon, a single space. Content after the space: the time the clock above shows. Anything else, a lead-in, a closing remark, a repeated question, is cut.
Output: 12:49
